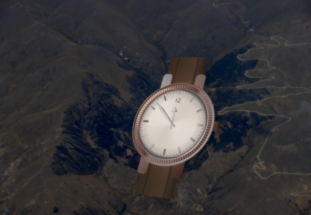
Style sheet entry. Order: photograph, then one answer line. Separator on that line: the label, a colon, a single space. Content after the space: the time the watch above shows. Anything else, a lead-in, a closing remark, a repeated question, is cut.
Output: 11:52
